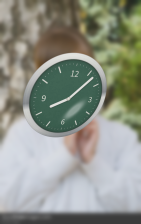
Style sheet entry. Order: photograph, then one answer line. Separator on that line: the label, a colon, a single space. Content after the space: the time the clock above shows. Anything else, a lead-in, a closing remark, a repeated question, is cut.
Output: 8:07
